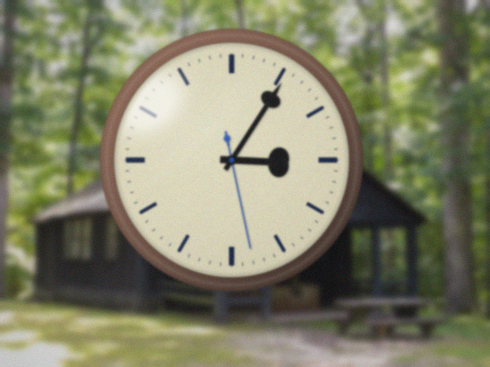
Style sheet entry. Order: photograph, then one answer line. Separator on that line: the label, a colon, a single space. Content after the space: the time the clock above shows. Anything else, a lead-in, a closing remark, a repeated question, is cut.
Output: 3:05:28
